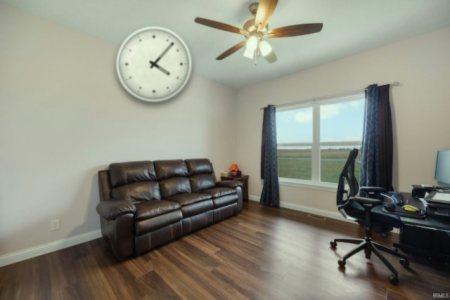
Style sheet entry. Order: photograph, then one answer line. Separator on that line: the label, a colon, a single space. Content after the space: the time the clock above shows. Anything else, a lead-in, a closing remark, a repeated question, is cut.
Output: 4:07
